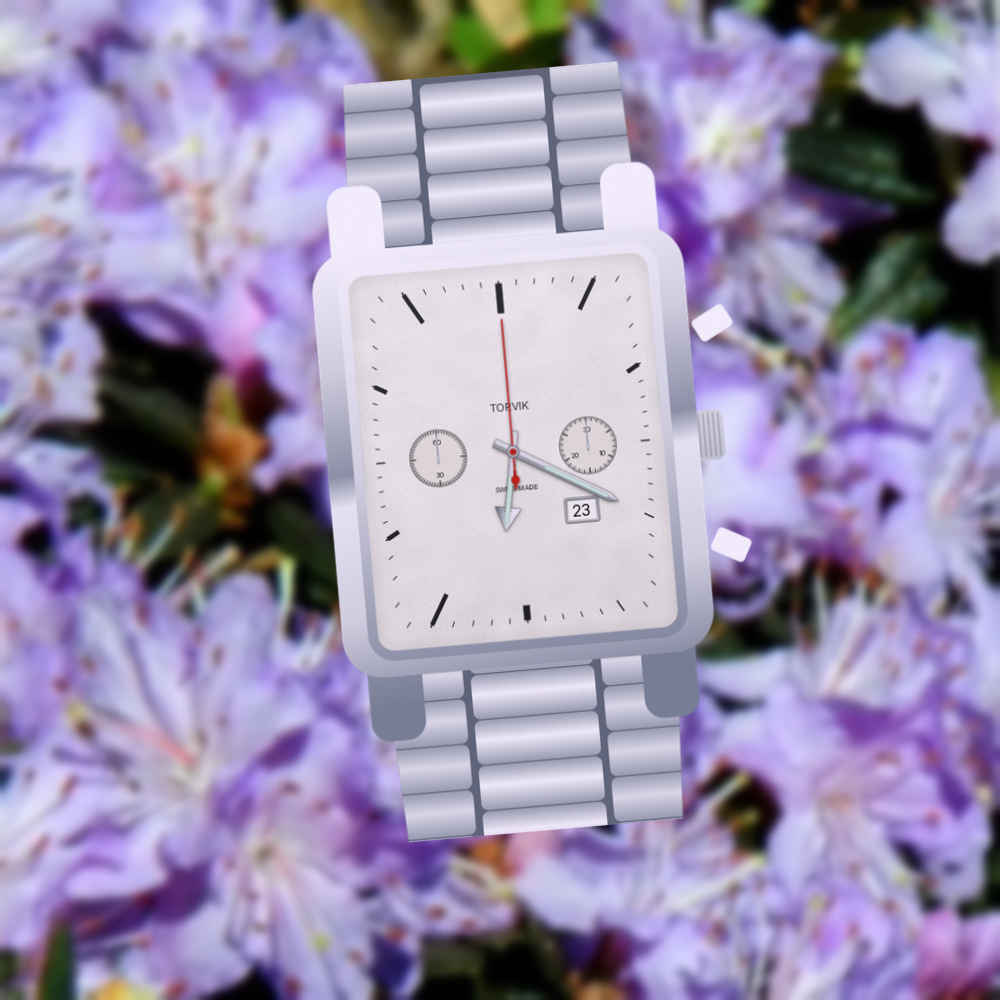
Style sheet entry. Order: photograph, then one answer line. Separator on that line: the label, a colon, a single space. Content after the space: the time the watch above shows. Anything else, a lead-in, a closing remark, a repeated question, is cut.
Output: 6:20
